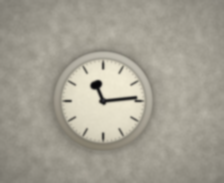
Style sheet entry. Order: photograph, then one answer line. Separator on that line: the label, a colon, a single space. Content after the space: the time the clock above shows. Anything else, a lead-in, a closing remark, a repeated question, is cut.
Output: 11:14
